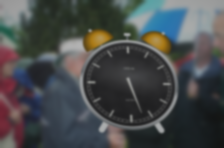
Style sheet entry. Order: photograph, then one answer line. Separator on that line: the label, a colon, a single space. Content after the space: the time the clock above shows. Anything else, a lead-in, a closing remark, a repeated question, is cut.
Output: 5:27
